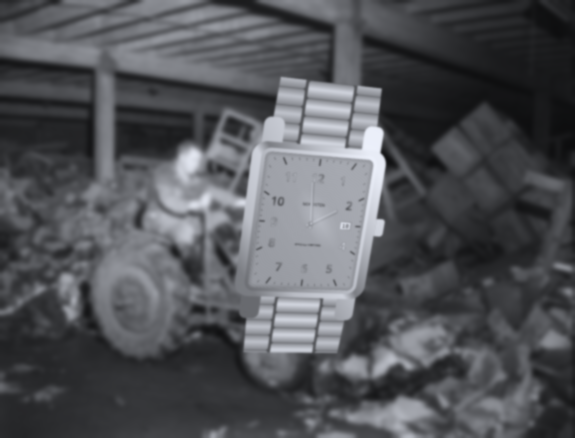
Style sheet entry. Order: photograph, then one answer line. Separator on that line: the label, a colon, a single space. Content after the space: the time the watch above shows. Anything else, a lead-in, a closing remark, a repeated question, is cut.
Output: 1:59
